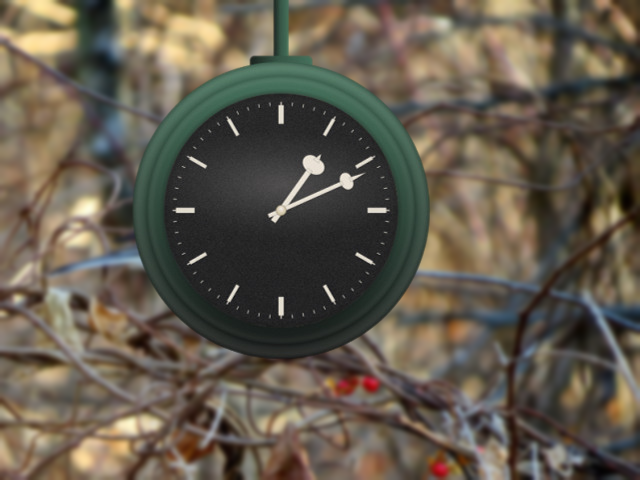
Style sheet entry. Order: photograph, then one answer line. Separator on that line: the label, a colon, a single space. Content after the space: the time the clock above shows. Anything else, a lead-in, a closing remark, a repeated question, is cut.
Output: 1:11
